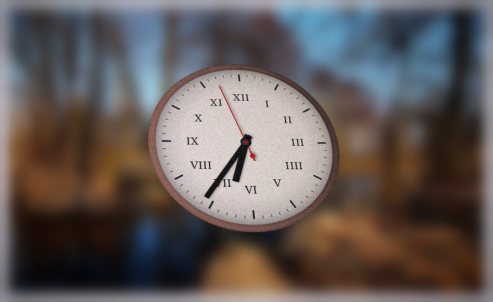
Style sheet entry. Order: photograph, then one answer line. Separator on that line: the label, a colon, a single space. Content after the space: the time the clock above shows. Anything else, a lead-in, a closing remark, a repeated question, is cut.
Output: 6:35:57
